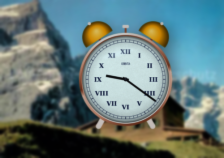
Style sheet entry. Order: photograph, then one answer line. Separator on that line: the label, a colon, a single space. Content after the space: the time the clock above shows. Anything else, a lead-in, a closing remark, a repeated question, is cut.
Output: 9:21
